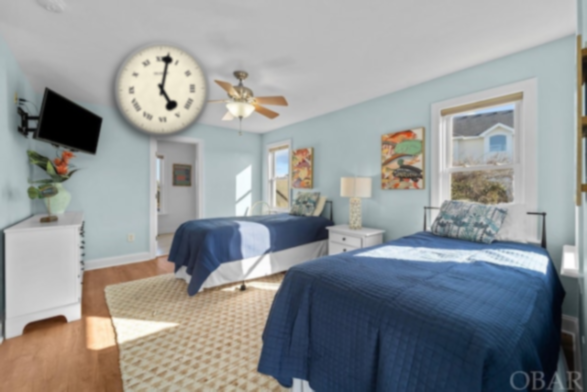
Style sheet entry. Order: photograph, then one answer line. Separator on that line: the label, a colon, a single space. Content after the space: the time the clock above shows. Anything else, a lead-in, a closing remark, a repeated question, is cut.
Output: 5:02
